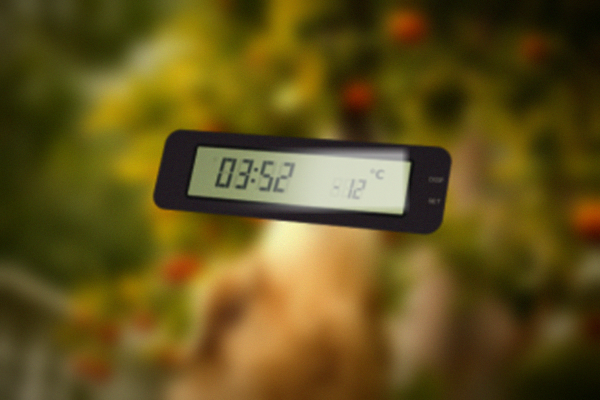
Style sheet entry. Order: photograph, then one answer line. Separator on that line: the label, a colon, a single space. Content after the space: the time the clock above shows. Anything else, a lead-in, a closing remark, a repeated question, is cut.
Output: 3:52
